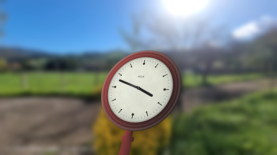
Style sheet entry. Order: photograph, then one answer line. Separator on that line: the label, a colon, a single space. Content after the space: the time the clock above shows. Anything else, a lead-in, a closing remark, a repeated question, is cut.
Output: 3:48
